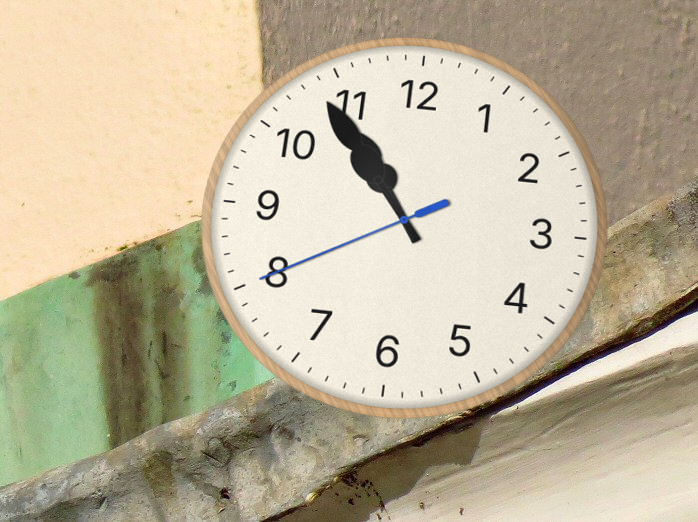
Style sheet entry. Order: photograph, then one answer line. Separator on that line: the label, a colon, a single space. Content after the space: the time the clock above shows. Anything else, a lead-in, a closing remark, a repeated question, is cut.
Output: 10:53:40
